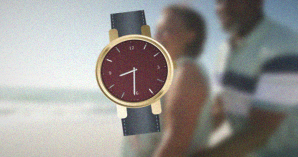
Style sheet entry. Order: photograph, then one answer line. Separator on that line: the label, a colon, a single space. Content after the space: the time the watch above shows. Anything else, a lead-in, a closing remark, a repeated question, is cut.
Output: 8:31
